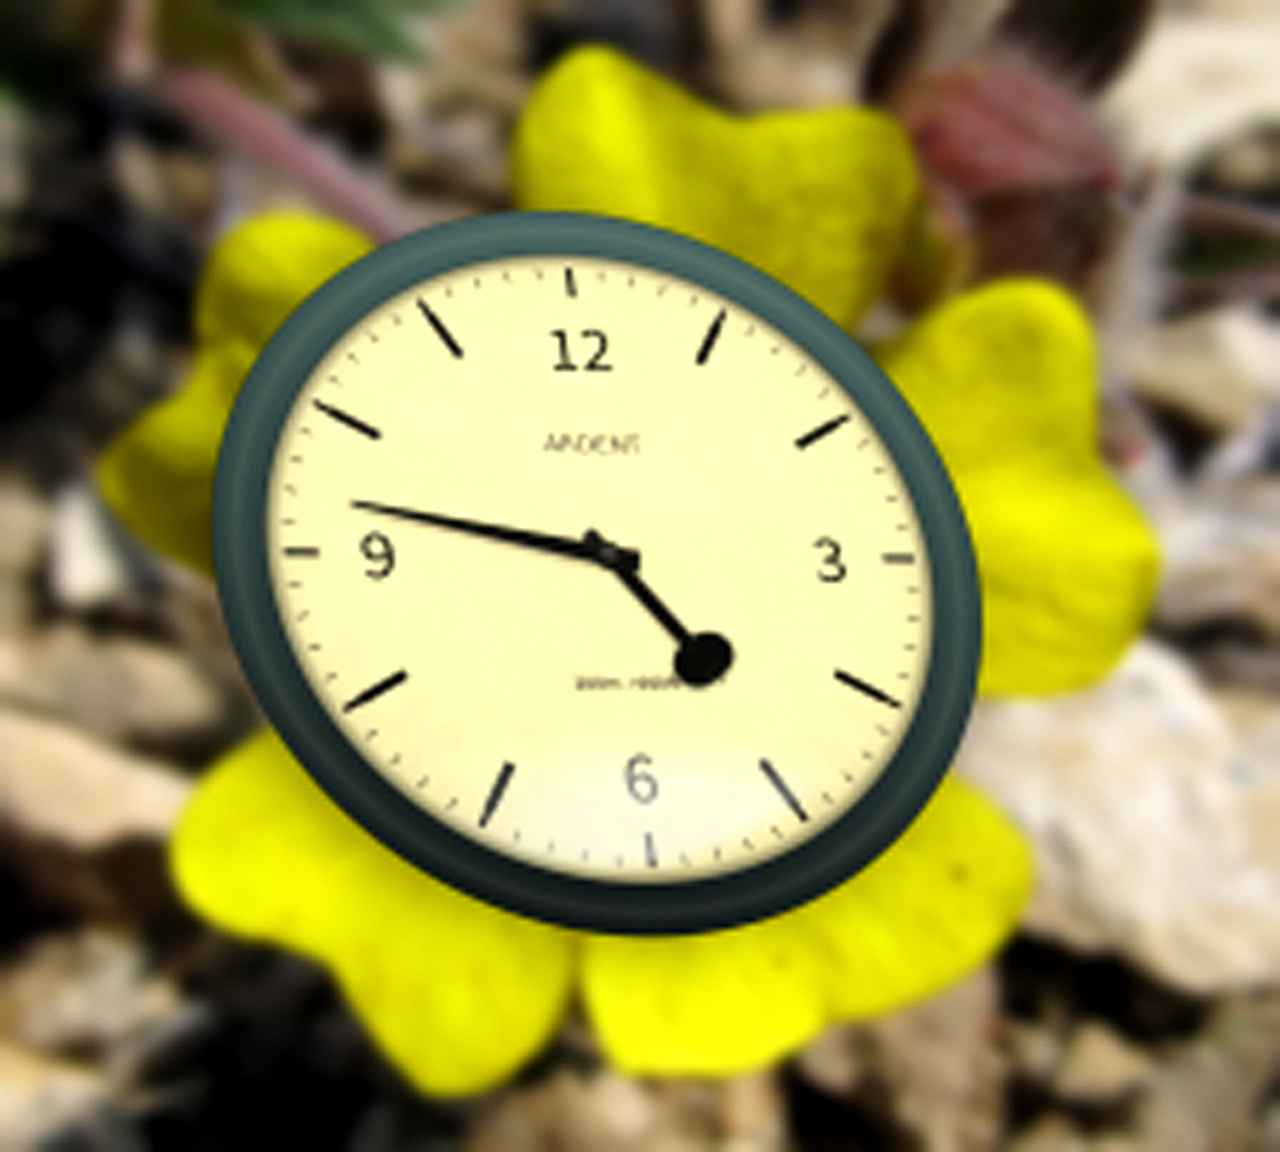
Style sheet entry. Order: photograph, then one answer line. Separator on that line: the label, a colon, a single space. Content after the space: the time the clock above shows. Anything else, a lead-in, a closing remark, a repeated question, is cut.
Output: 4:47
